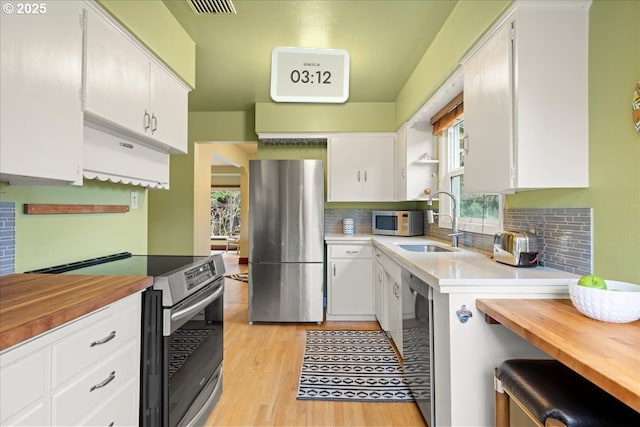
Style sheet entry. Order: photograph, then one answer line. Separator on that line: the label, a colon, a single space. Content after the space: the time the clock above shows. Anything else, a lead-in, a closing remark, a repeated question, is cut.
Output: 3:12
